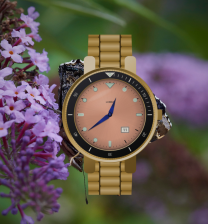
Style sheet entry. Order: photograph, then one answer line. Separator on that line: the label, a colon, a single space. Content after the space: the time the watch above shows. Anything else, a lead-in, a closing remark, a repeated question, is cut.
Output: 12:39
